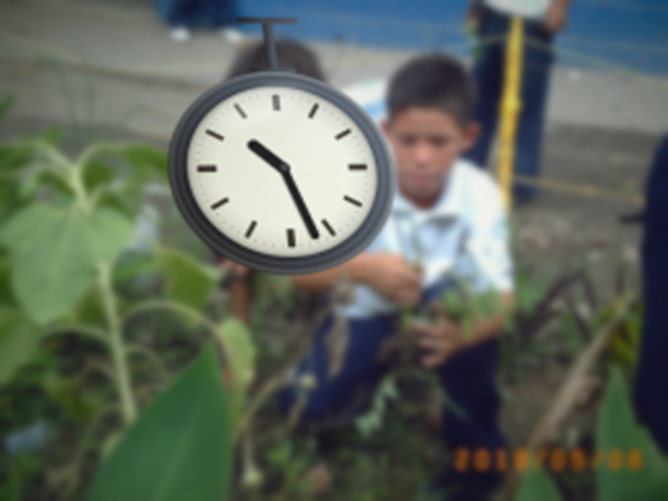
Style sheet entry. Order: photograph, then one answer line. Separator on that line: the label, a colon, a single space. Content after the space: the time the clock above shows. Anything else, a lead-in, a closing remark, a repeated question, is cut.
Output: 10:27
